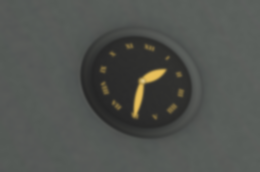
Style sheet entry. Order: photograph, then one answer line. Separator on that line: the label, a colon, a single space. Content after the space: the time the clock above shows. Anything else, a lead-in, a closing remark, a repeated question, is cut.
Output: 1:30
